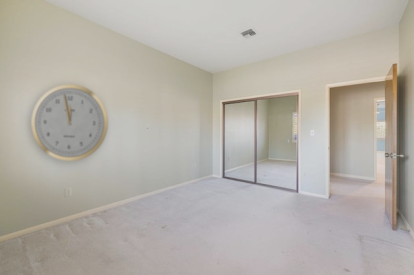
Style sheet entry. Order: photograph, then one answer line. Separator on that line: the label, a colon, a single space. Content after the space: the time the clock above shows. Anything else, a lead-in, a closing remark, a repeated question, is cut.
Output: 11:58
